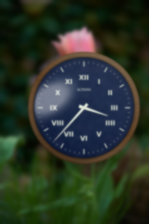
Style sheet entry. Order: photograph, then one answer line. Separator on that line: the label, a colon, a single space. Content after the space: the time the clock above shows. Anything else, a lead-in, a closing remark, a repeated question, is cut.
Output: 3:37
